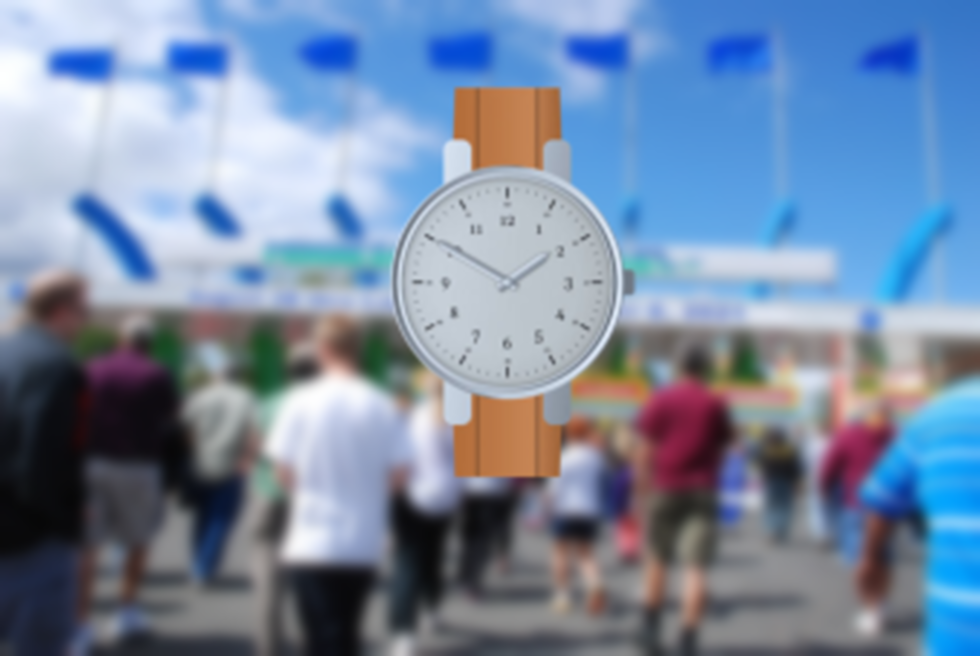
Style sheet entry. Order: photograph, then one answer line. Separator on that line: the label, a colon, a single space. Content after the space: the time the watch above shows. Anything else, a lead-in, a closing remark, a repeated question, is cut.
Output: 1:50
